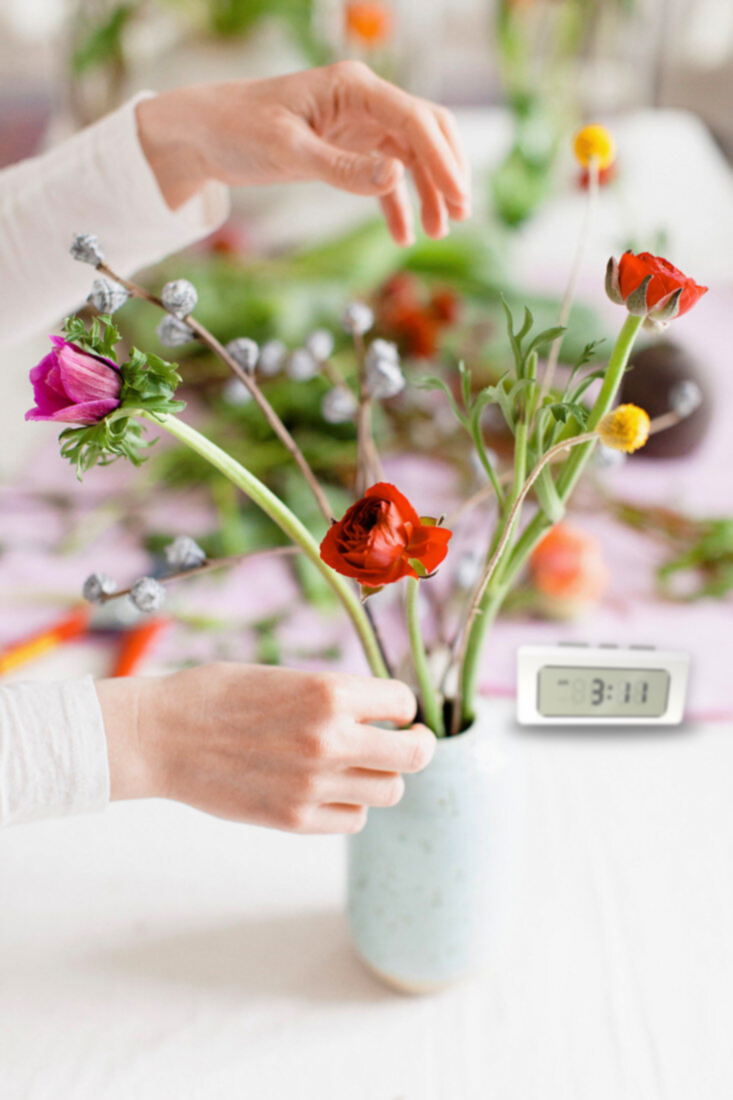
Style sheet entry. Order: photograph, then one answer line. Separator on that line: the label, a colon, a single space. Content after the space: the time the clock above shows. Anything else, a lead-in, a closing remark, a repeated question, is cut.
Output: 3:11
